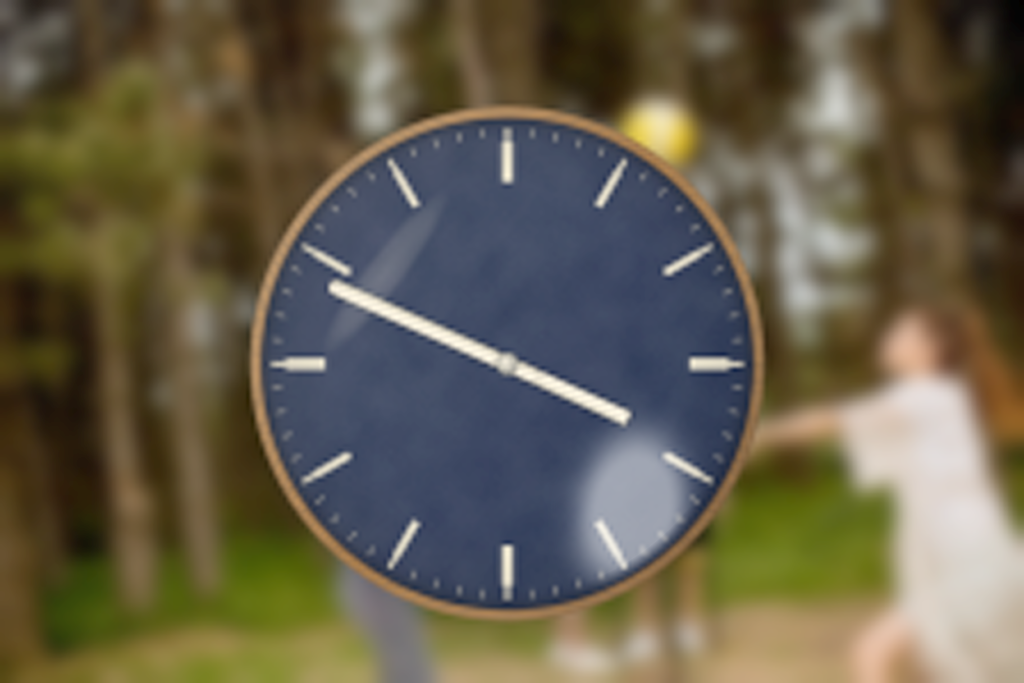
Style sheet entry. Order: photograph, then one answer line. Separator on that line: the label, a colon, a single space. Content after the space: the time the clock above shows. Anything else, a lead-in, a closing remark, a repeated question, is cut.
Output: 3:49
